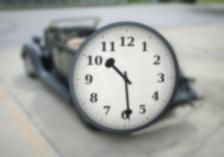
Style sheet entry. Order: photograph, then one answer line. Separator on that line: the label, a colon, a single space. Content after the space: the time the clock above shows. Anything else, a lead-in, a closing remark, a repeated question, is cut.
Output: 10:29
